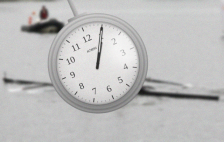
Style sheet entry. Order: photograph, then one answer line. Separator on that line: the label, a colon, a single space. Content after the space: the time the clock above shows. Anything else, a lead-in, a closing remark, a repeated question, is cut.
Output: 1:05
